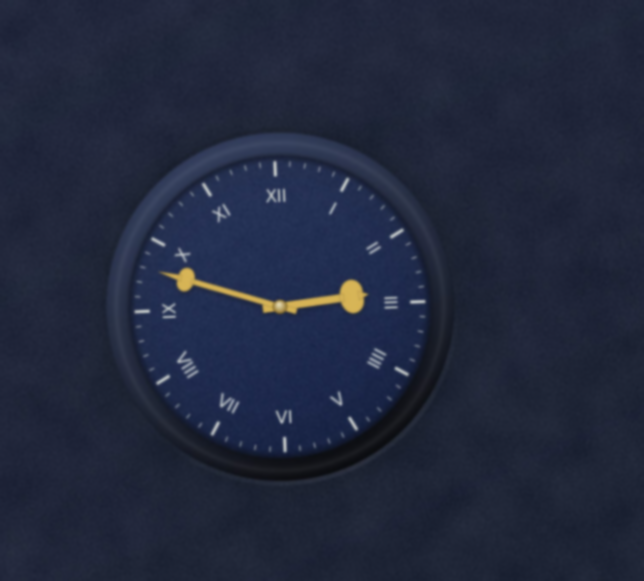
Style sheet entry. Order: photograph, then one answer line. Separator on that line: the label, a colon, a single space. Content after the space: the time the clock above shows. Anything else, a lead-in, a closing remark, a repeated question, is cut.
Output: 2:48
